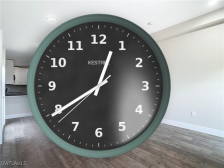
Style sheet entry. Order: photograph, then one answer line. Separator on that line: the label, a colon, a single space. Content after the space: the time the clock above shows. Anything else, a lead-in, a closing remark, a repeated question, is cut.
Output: 12:39:38
